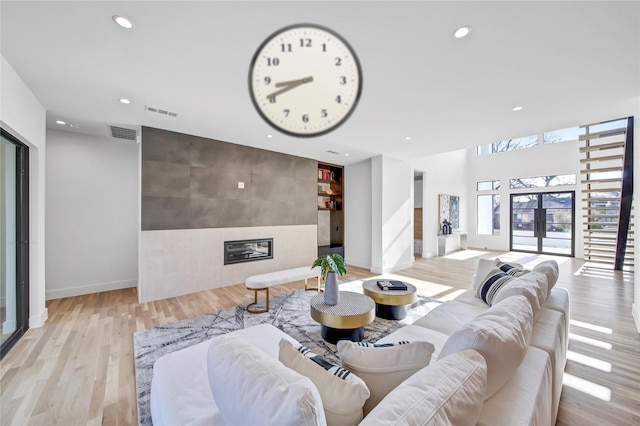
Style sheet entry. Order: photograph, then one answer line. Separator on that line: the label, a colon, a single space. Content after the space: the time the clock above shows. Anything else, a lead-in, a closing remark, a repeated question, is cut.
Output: 8:41
